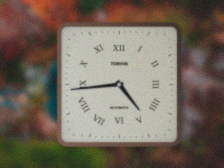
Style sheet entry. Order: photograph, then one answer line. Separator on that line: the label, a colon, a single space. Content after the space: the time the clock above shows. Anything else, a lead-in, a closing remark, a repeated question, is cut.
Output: 4:44
